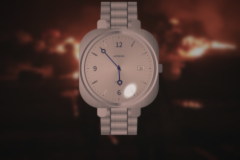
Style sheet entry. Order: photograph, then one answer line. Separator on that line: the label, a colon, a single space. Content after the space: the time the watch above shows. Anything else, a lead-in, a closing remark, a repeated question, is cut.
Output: 5:53
